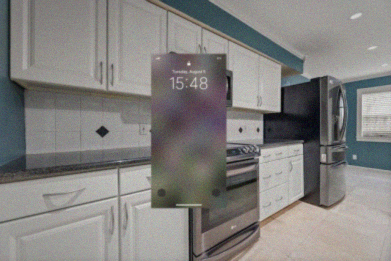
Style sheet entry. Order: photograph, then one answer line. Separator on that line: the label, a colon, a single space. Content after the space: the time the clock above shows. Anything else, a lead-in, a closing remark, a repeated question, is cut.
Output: 15:48
